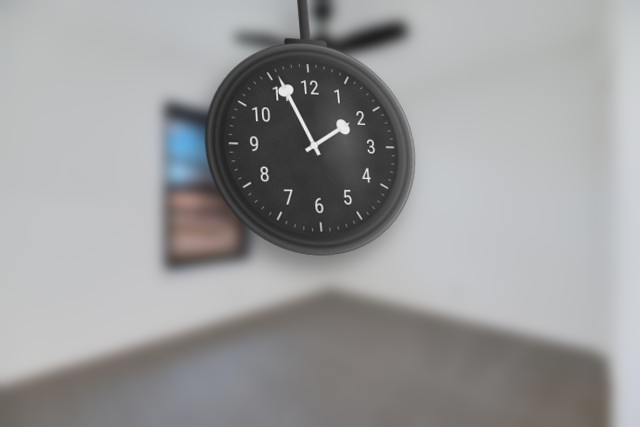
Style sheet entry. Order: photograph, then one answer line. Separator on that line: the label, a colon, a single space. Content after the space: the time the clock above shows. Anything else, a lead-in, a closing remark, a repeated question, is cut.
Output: 1:56
